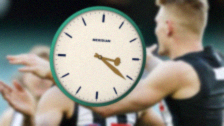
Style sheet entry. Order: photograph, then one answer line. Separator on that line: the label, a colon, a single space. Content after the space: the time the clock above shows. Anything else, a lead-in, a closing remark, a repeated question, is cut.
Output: 3:21
